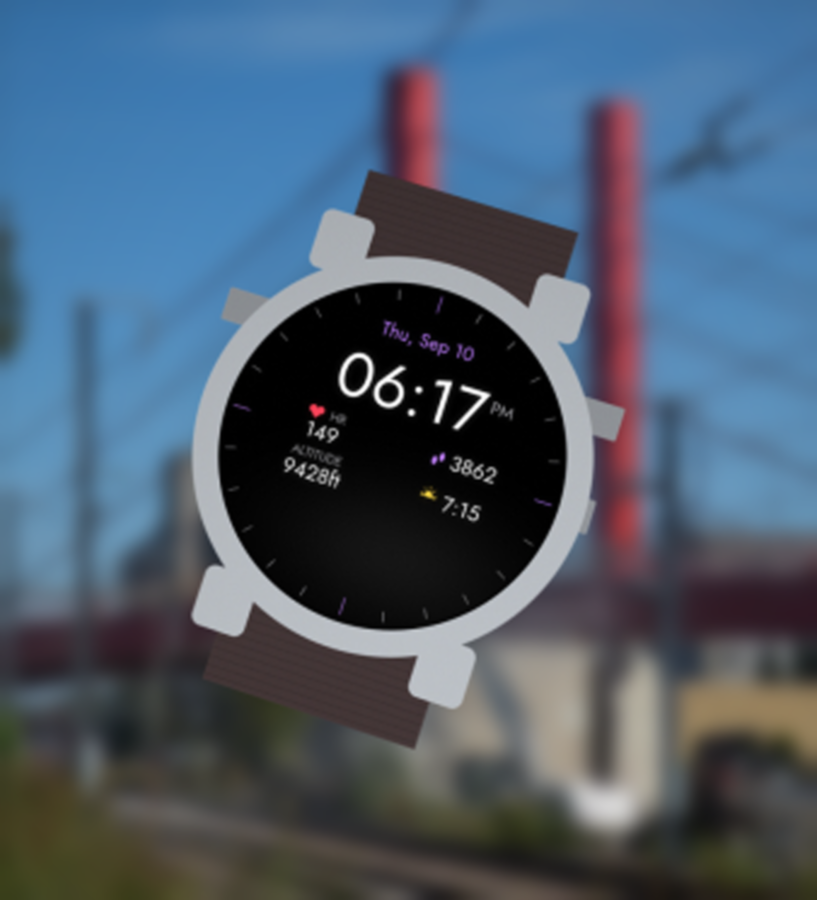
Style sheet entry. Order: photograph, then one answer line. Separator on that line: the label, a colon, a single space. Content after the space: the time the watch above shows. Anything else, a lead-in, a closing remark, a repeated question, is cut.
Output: 6:17
